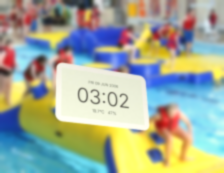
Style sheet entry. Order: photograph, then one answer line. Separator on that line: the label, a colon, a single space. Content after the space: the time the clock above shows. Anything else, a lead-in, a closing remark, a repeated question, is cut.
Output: 3:02
